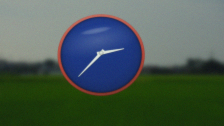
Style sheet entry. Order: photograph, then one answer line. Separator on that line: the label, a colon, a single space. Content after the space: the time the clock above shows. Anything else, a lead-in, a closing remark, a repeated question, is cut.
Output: 2:37
